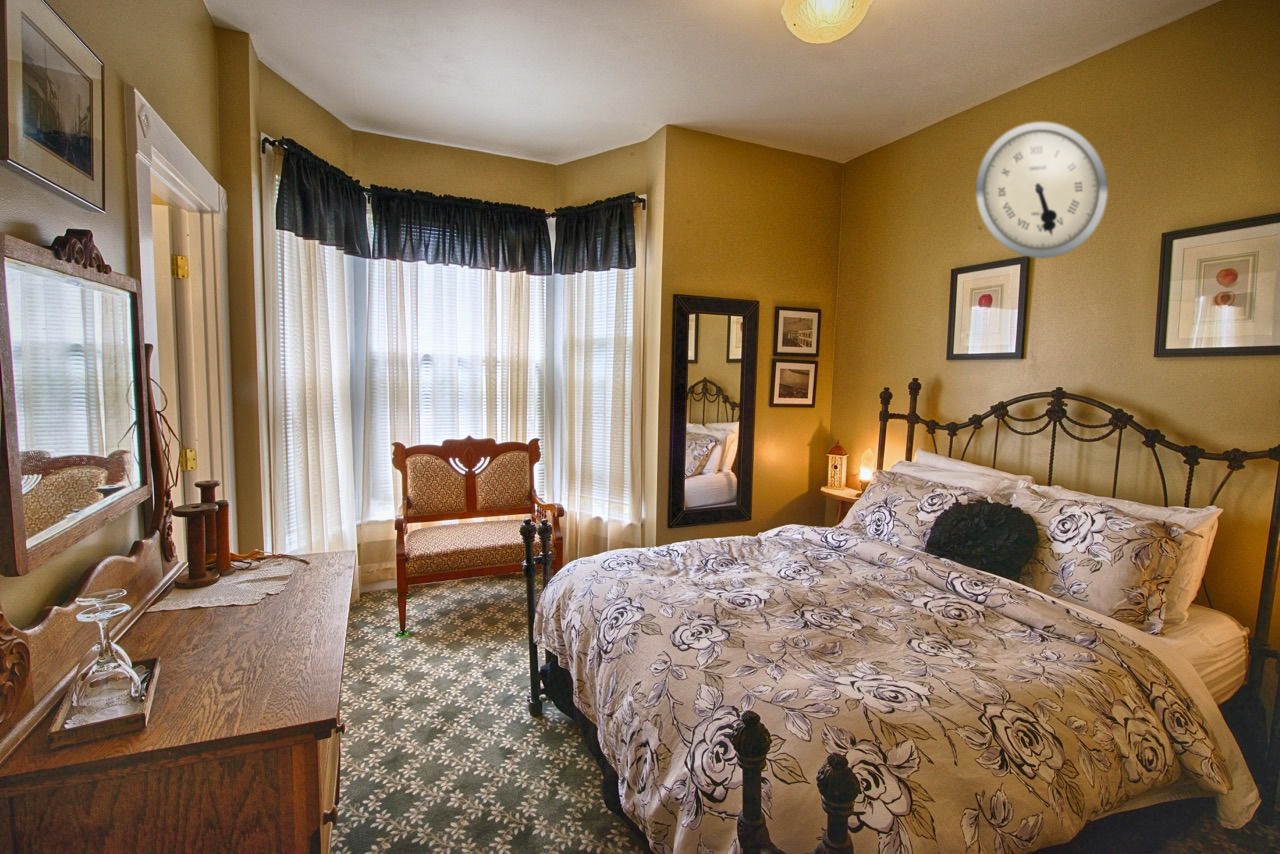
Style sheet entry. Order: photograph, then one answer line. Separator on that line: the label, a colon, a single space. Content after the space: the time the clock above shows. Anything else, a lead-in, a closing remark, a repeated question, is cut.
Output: 5:28
